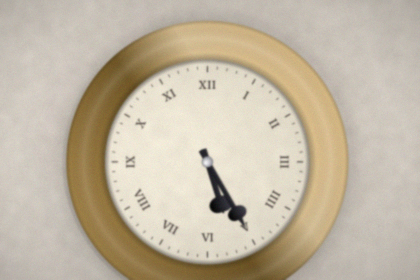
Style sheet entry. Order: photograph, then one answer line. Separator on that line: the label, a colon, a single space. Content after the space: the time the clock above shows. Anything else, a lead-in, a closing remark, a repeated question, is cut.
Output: 5:25
